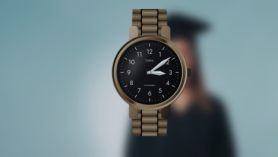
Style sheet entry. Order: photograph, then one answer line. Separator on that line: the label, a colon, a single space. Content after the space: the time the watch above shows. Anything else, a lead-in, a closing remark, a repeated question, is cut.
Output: 3:09
